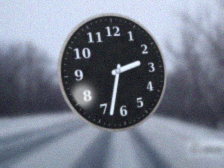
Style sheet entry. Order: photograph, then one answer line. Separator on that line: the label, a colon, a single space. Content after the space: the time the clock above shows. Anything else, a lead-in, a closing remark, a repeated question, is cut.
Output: 2:33
